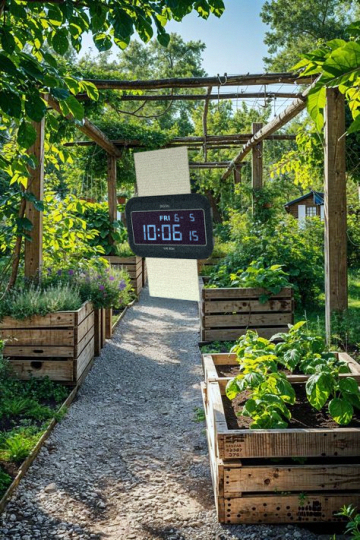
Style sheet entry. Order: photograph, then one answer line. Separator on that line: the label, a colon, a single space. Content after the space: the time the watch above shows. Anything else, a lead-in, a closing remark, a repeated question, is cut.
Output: 10:06:15
